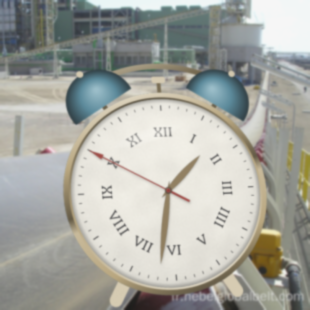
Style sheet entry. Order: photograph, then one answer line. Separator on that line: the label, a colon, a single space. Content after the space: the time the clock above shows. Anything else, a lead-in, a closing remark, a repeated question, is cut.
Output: 1:31:50
